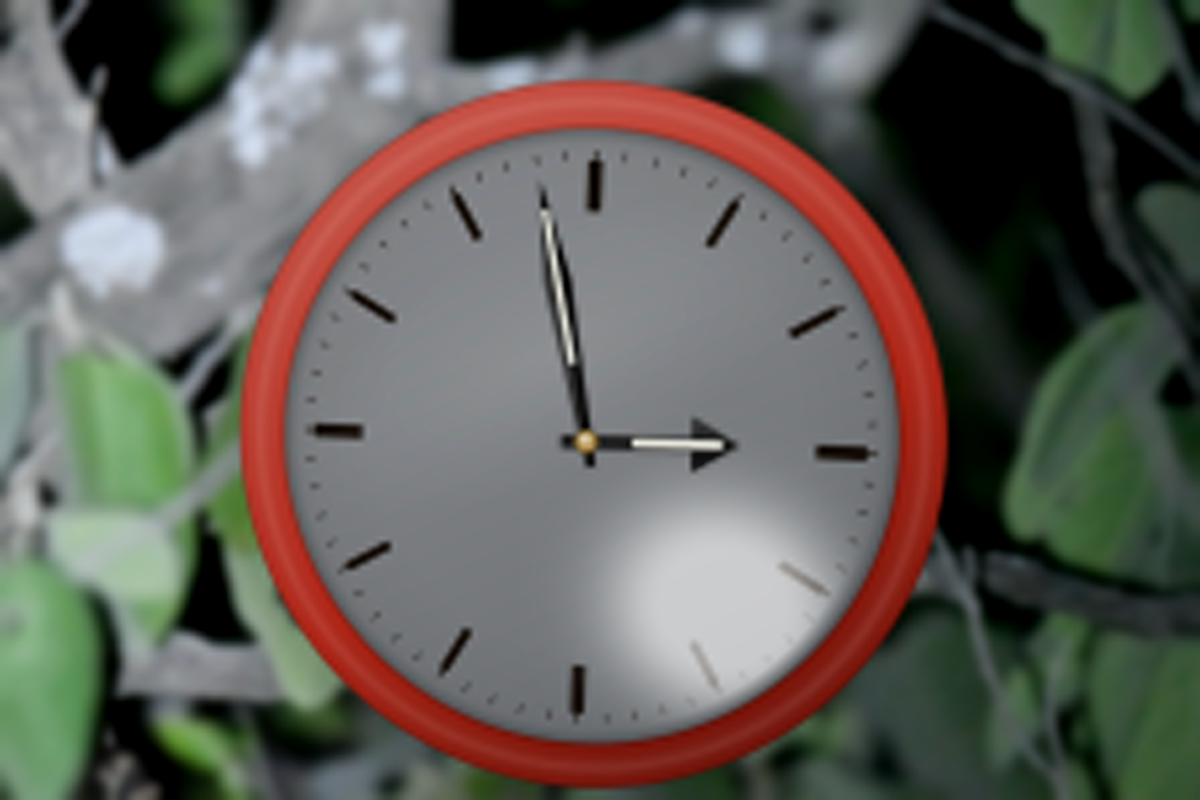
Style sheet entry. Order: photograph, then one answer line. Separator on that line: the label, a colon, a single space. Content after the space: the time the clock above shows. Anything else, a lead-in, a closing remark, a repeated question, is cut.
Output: 2:58
